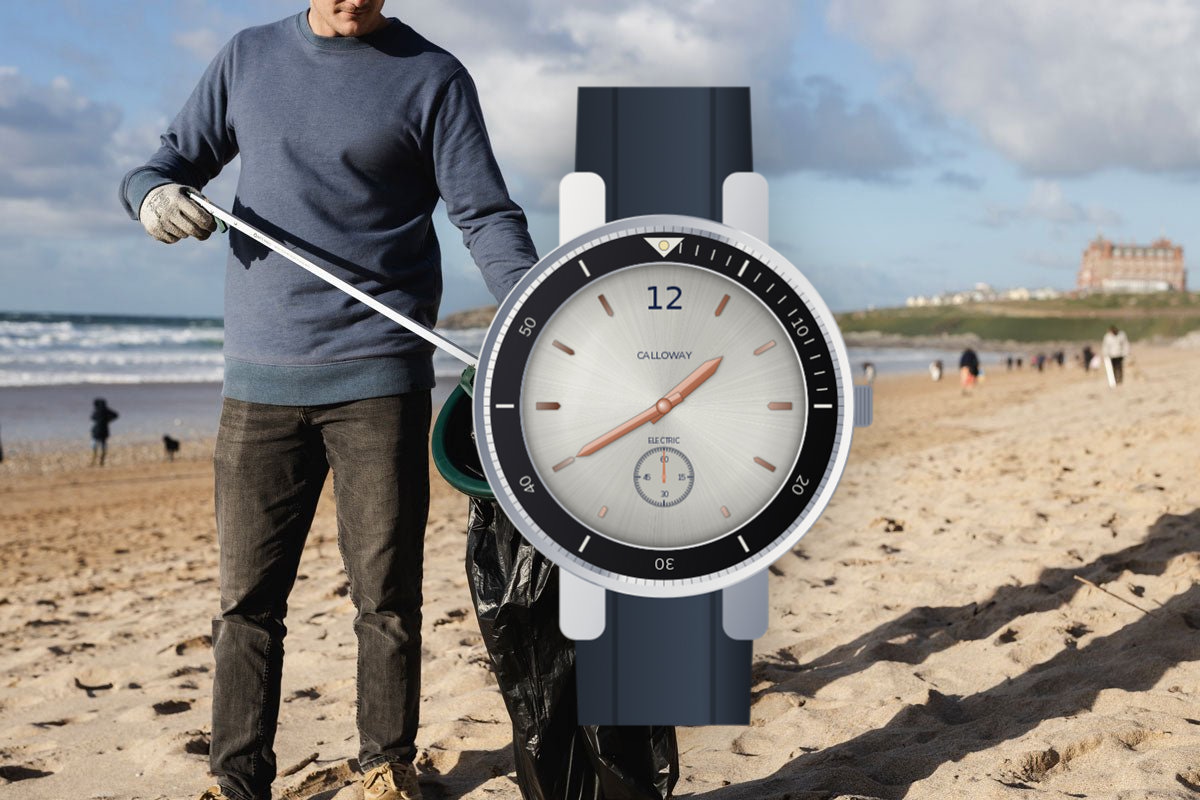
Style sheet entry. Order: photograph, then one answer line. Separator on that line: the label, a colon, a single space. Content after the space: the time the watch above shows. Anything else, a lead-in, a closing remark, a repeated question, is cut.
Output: 1:40
